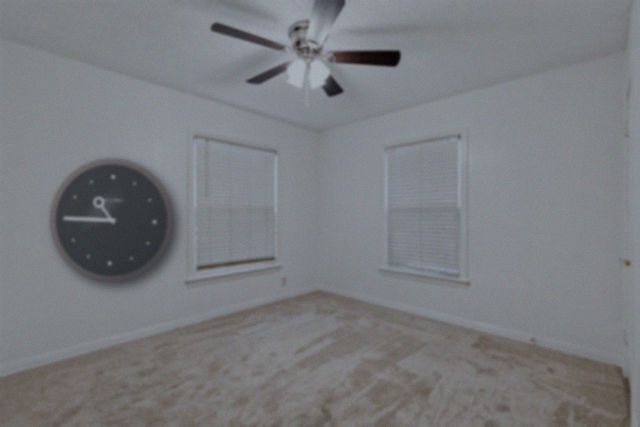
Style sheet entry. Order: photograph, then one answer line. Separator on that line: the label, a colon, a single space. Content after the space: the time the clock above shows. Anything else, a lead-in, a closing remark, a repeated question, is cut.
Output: 10:45
